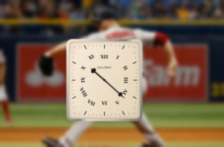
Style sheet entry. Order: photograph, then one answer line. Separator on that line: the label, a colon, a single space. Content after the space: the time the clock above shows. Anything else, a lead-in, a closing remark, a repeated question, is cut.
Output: 10:22
